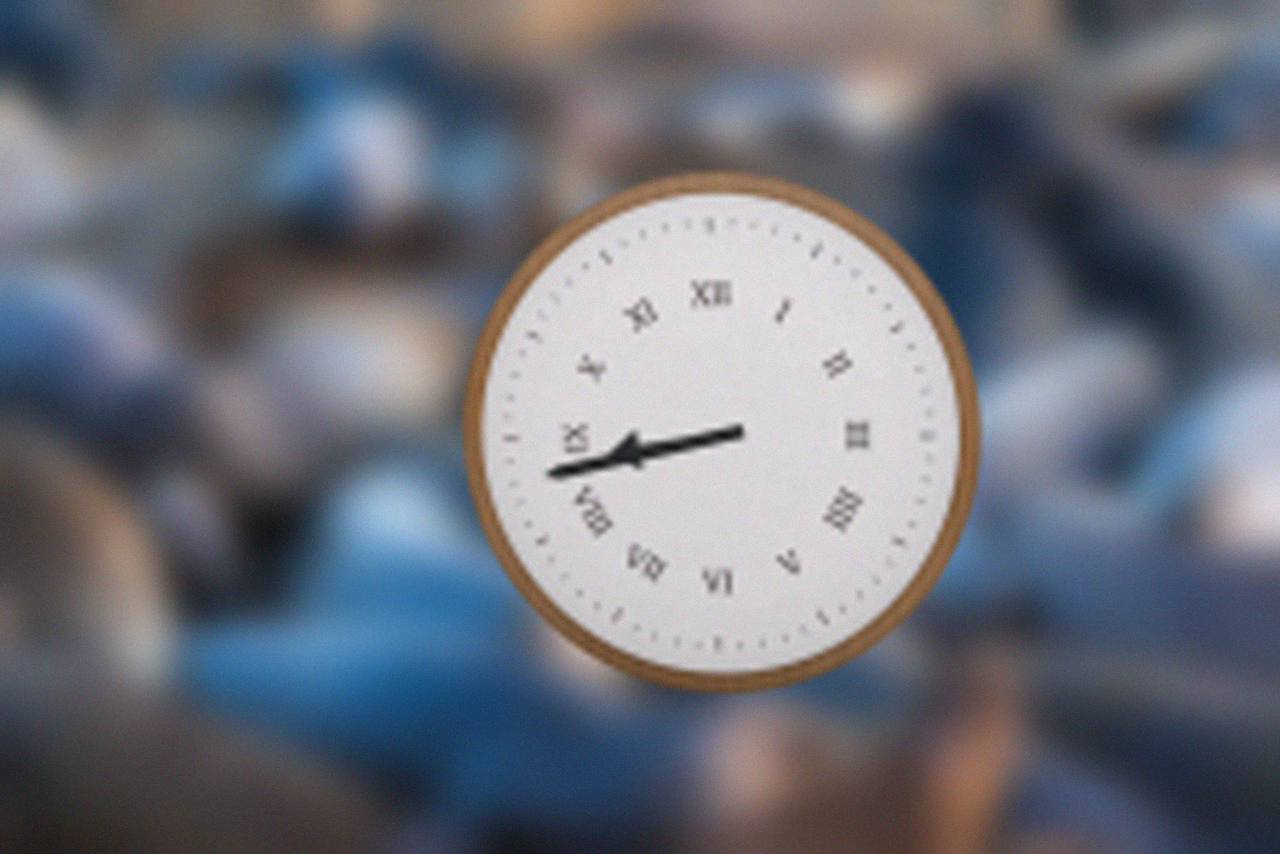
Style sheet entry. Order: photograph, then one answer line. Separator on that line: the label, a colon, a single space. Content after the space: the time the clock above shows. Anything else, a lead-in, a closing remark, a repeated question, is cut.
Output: 8:43
